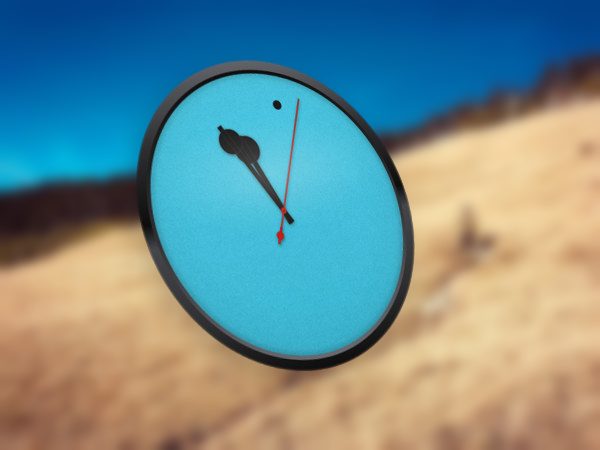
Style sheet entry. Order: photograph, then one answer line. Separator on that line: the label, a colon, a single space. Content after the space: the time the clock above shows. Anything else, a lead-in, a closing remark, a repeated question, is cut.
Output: 10:53:02
